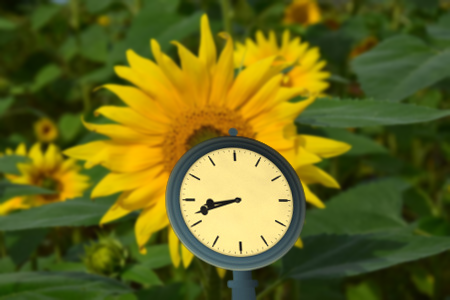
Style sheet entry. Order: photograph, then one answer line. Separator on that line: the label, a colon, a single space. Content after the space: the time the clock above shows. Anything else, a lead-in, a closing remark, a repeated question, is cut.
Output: 8:42
